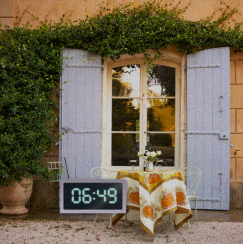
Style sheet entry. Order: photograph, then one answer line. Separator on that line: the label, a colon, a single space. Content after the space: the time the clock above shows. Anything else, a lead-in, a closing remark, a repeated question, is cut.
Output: 6:49
